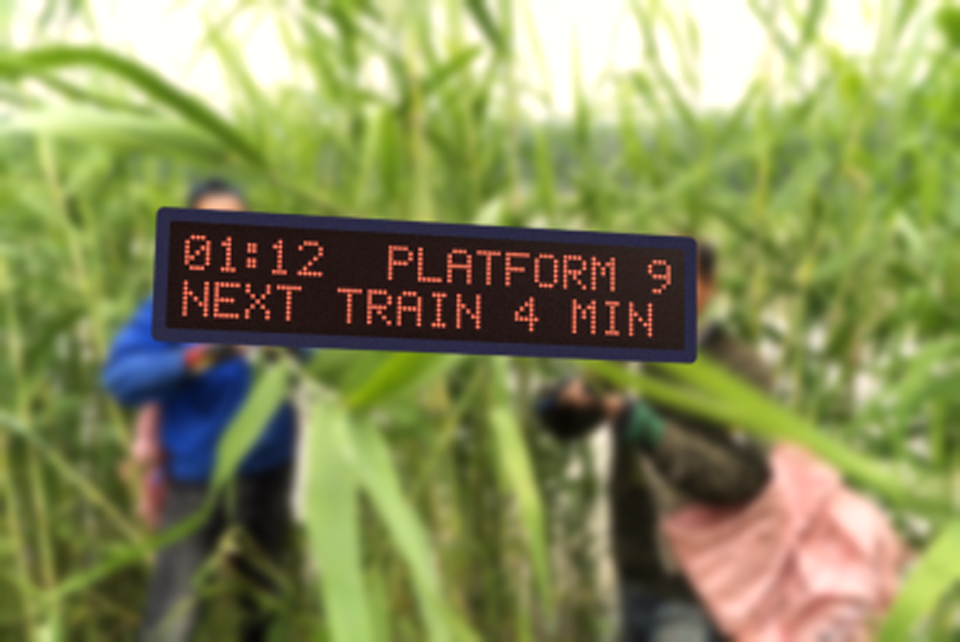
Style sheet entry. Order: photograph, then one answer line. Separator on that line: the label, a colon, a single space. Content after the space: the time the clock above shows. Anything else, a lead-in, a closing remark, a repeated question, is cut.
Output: 1:12
